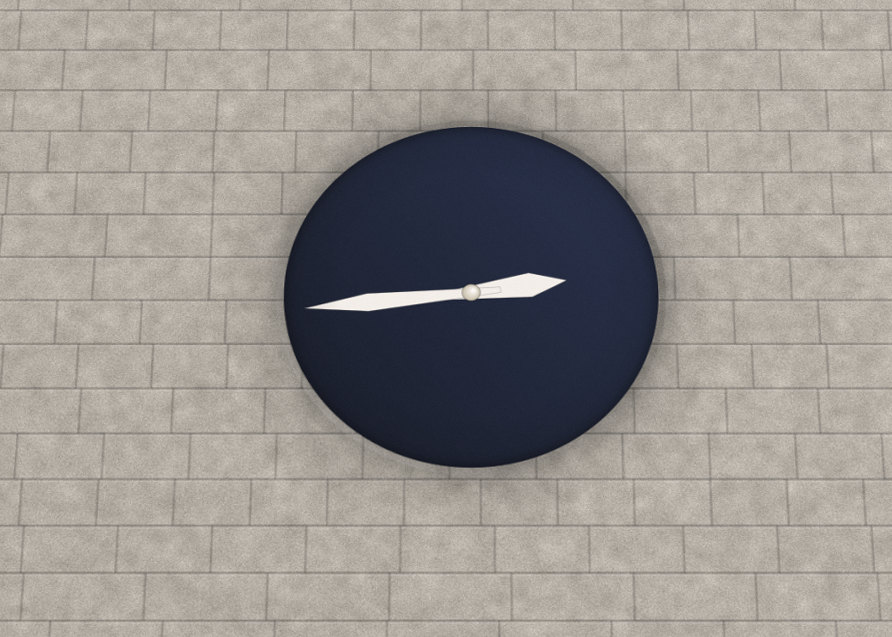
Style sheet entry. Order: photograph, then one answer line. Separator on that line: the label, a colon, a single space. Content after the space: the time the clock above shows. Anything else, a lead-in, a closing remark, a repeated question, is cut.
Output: 2:44
